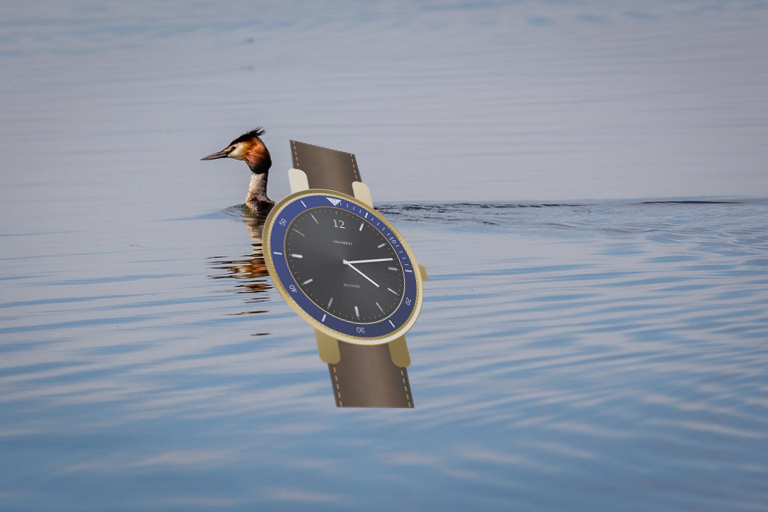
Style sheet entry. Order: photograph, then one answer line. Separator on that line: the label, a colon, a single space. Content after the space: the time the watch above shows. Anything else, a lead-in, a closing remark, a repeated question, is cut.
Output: 4:13
